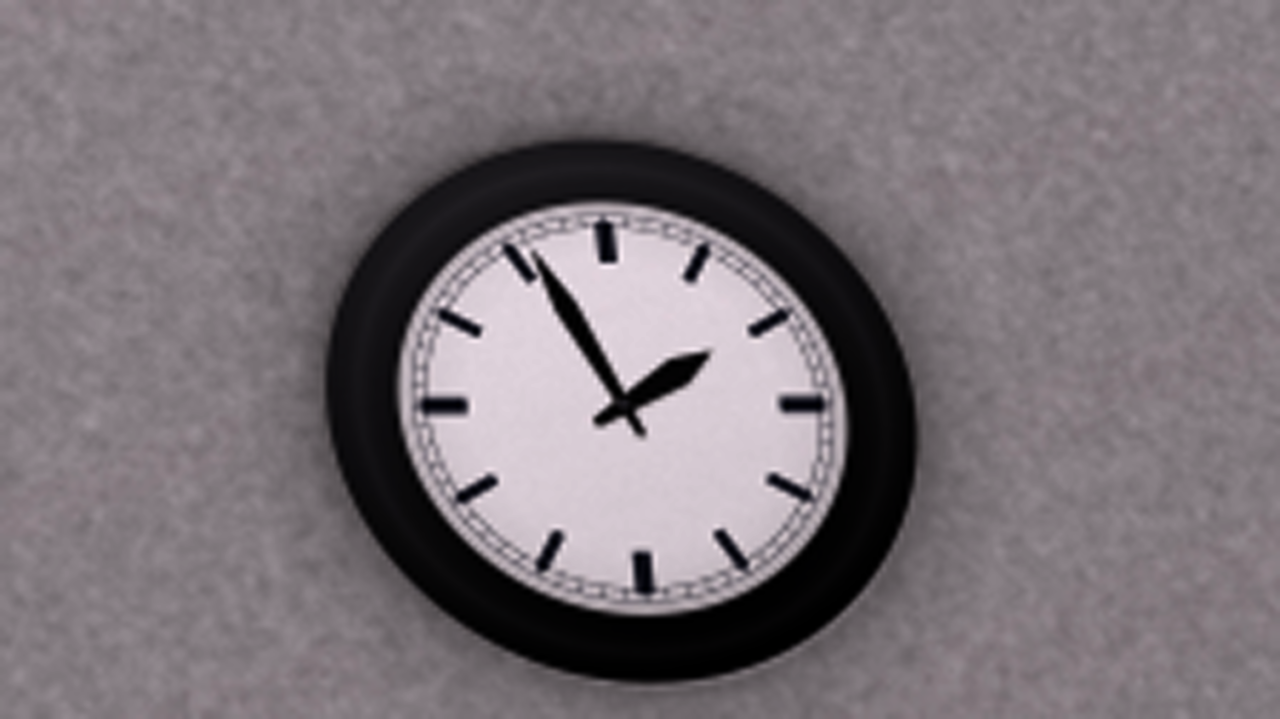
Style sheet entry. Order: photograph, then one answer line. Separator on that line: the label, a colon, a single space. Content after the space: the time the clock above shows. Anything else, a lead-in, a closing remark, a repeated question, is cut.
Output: 1:56
